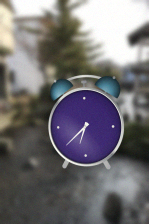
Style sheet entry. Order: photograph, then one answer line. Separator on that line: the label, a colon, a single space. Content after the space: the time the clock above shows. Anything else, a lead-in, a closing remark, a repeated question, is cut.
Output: 6:38
